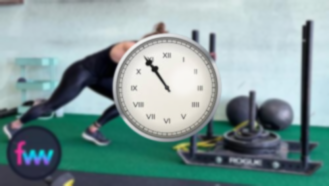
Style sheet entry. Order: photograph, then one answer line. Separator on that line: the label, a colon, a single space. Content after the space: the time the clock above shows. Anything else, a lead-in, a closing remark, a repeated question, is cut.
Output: 10:54
